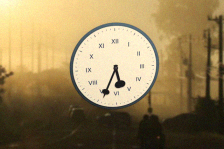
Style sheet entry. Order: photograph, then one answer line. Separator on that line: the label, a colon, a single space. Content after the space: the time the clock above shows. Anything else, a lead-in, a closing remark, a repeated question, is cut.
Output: 5:34
